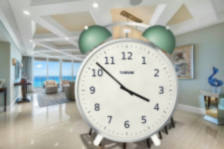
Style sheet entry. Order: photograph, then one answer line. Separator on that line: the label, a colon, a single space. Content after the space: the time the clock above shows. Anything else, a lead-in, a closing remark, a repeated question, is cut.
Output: 3:52
